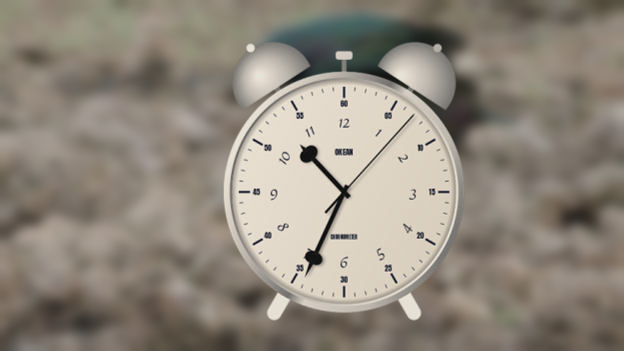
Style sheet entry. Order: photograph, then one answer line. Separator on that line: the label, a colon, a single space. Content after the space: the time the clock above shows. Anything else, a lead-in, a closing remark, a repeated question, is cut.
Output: 10:34:07
